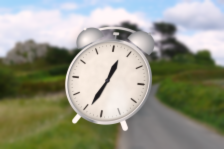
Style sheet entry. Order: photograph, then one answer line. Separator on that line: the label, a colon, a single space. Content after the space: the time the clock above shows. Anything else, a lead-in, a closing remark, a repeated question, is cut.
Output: 12:34
